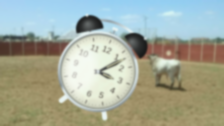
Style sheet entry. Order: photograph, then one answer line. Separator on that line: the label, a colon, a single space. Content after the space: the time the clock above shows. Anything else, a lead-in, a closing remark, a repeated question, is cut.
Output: 3:07
